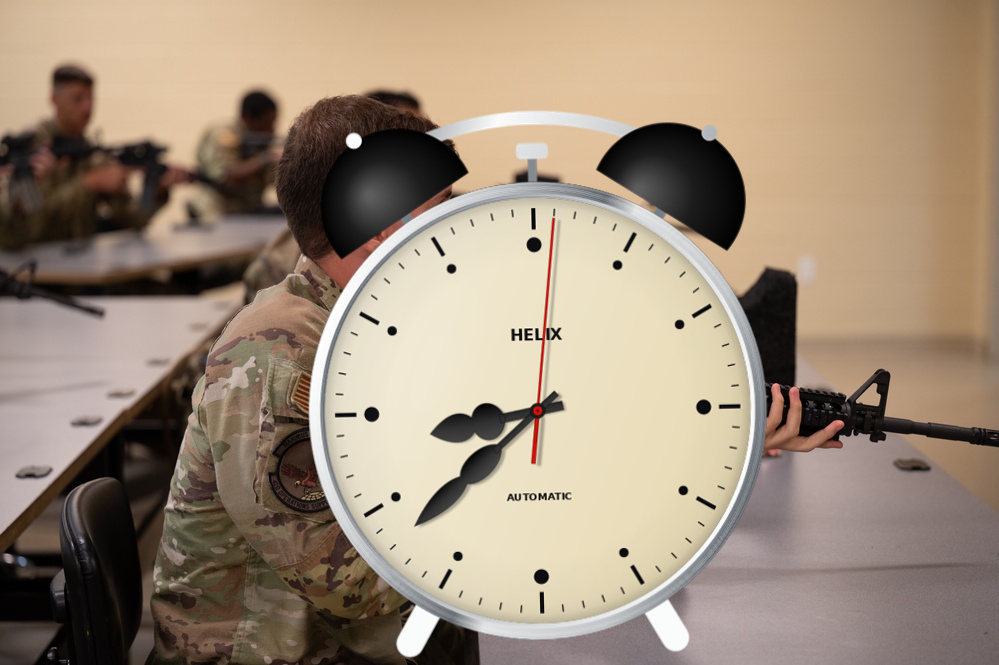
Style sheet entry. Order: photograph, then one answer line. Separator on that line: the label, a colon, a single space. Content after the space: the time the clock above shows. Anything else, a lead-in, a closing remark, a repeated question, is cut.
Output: 8:38:01
